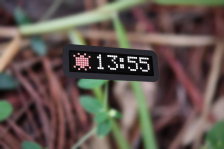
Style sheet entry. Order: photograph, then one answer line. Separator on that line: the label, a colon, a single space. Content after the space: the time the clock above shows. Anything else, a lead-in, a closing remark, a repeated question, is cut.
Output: 13:55
